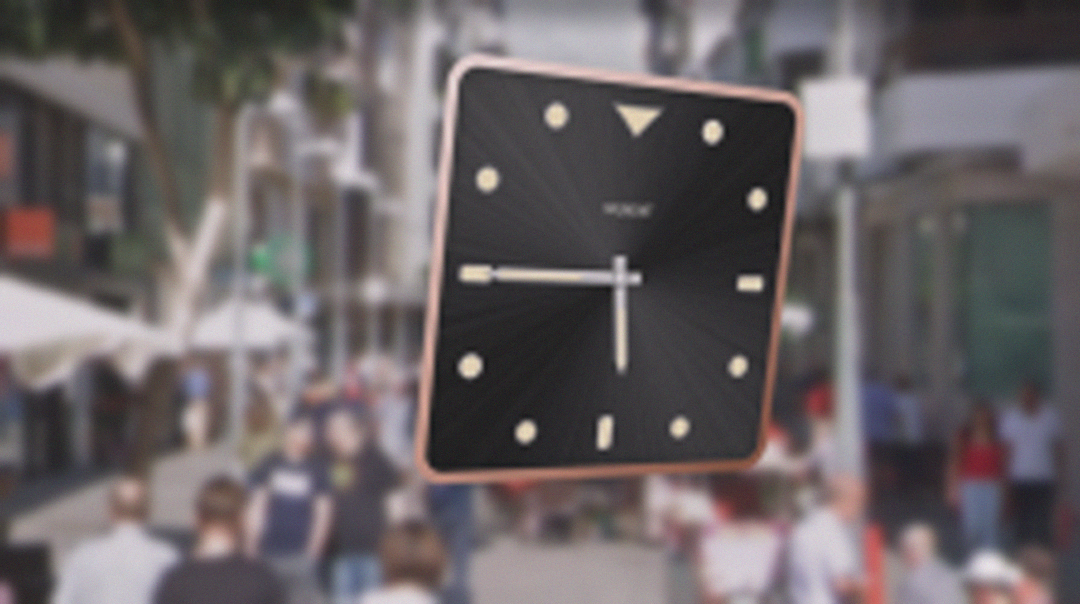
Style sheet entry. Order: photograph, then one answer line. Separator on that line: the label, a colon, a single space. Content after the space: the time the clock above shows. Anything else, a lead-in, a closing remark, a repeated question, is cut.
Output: 5:45
